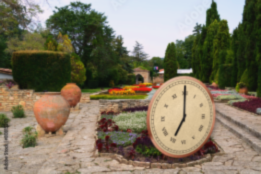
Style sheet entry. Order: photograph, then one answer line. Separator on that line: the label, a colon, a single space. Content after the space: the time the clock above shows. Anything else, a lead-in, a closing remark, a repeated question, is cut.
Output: 7:00
